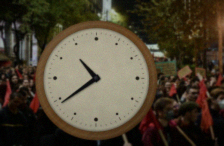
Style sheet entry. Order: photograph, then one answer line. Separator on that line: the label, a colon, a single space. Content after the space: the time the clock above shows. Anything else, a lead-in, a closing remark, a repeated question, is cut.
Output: 10:39
